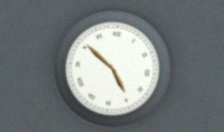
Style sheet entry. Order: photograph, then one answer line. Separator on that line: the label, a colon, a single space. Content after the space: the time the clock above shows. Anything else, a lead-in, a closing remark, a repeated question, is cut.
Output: 4:51
